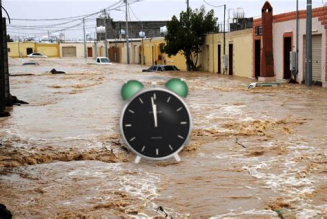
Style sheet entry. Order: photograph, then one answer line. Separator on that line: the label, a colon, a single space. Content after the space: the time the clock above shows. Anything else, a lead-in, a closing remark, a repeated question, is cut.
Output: 11:59
